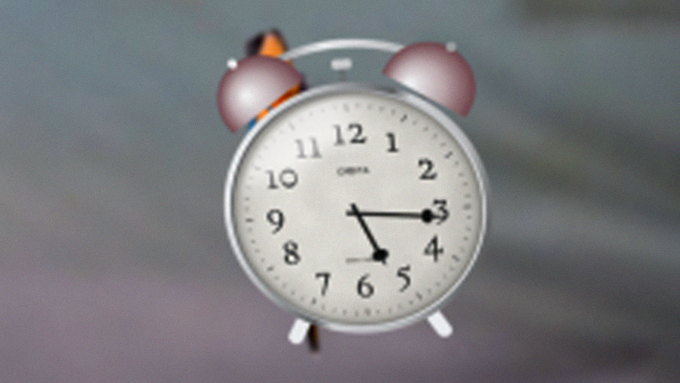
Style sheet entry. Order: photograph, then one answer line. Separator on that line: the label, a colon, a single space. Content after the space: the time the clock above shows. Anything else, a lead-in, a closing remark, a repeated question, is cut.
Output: 5:16
